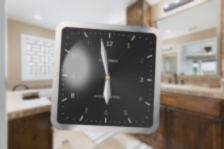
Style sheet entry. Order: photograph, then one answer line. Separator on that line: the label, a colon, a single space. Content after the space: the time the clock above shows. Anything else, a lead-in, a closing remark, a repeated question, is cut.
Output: 5:58
